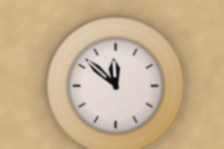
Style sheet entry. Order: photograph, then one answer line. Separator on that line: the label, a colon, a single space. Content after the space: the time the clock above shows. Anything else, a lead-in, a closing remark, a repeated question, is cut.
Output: 11:52
